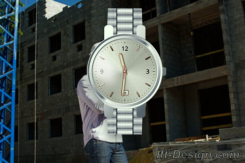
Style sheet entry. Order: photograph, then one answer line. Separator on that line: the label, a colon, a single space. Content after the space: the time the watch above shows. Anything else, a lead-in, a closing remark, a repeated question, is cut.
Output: 11:31
